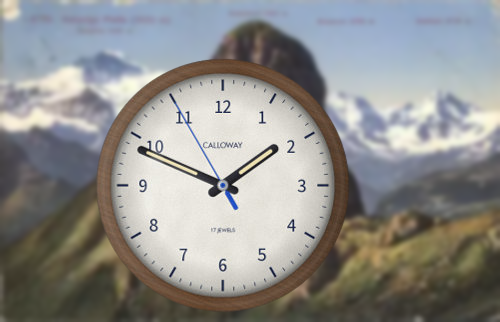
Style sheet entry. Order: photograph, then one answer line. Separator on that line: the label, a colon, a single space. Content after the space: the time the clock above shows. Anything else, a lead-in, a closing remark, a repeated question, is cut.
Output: 1:48:55
